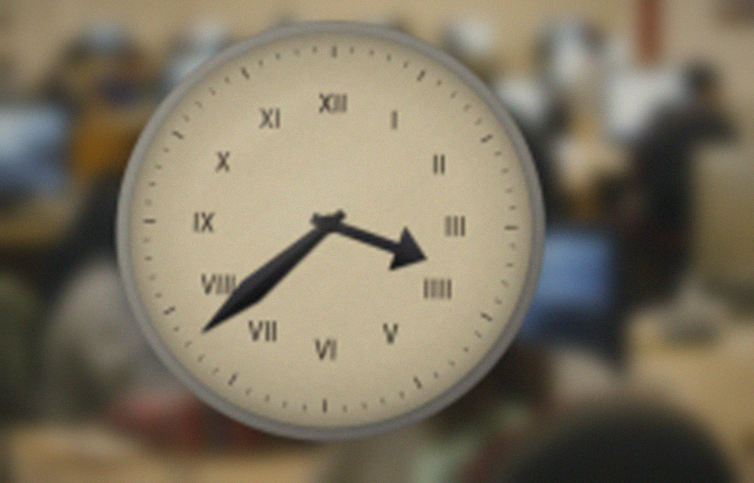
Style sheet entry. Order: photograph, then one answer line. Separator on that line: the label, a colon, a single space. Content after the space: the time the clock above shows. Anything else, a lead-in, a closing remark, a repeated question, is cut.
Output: 3:38
